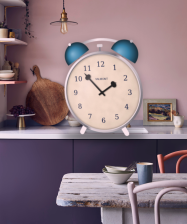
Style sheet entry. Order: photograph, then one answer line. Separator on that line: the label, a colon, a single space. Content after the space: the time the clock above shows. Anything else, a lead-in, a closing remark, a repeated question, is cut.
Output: 1:53
